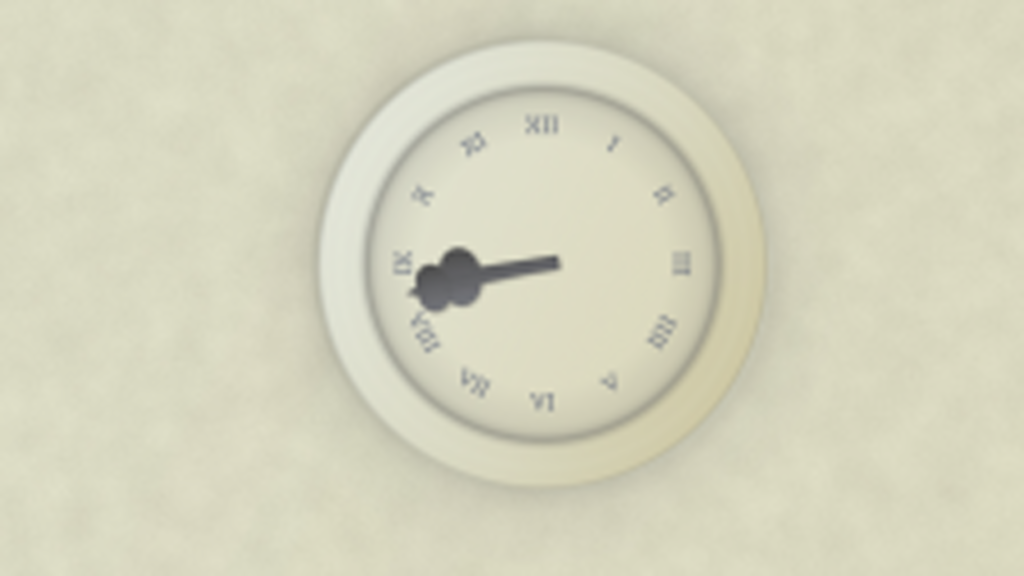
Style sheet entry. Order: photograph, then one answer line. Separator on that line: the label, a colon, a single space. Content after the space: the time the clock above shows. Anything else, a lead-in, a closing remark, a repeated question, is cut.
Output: 8:43
